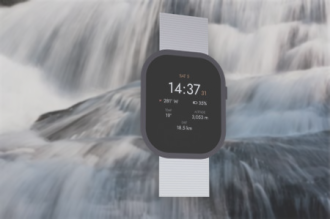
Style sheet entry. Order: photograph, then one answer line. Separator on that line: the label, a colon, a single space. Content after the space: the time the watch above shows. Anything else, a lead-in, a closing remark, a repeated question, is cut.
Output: 14:37
